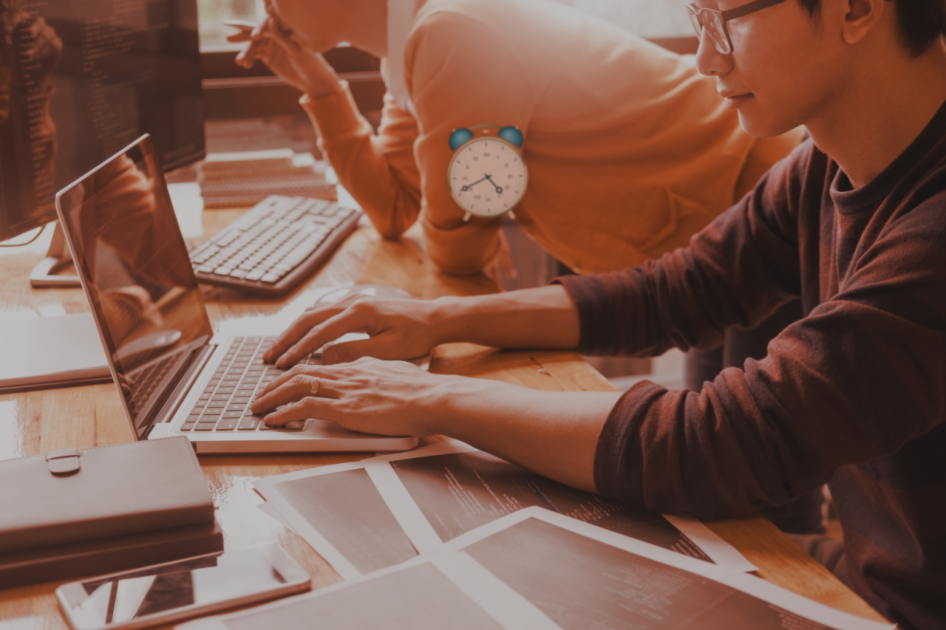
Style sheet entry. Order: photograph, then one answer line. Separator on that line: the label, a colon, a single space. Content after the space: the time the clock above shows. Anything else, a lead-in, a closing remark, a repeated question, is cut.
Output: 4:41
